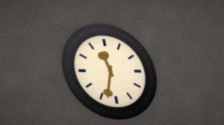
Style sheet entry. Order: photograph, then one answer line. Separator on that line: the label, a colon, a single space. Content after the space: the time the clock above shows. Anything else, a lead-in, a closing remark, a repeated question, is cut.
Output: 11:33
